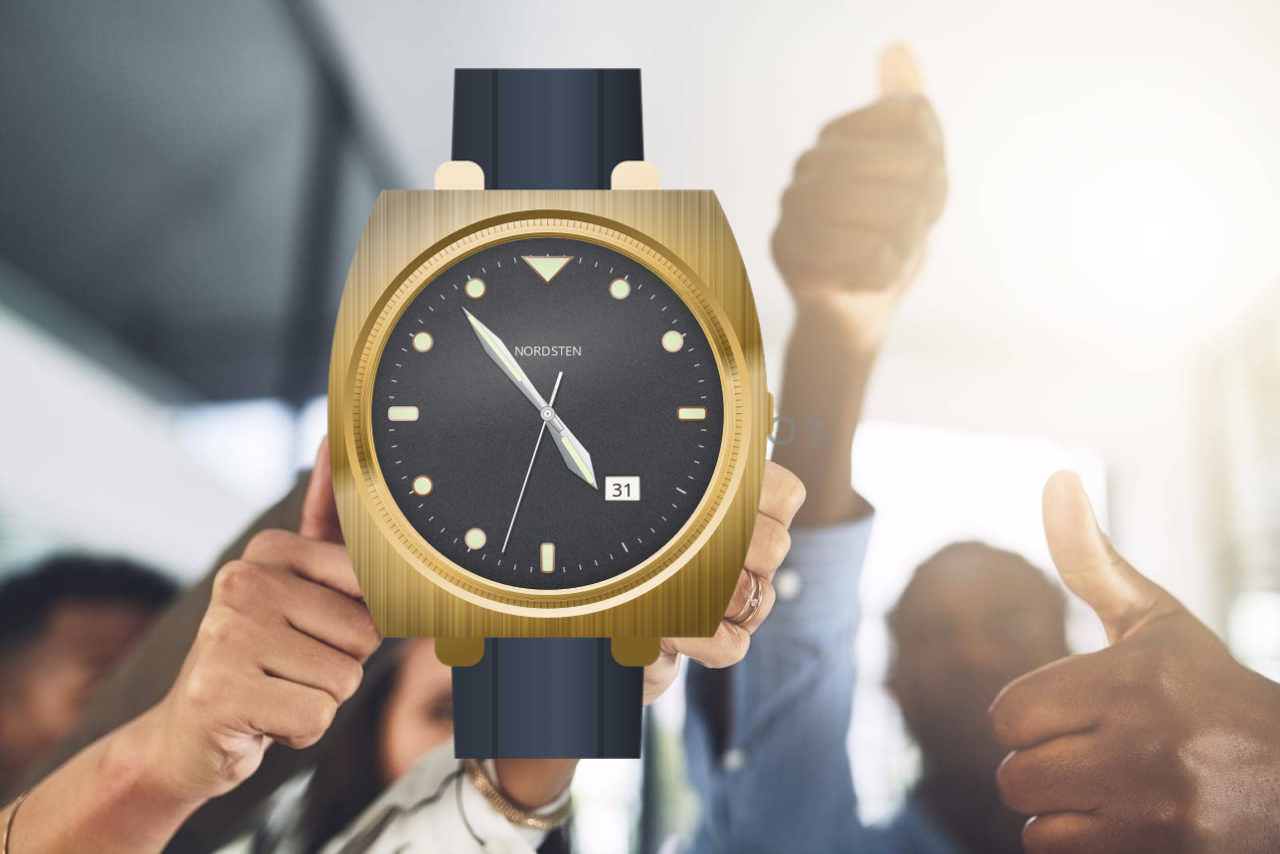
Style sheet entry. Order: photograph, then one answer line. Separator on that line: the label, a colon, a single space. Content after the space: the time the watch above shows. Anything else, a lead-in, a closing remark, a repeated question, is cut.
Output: 4:53:33
